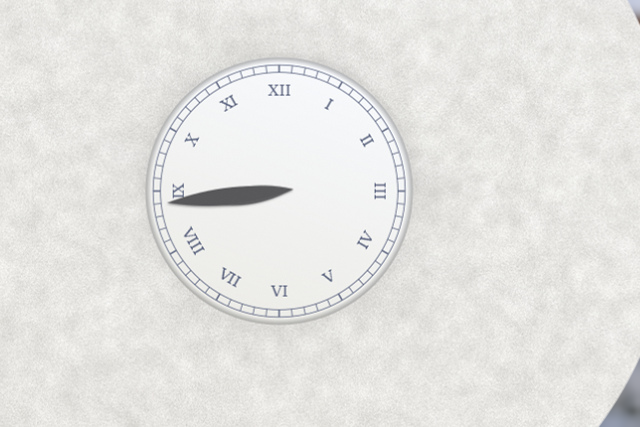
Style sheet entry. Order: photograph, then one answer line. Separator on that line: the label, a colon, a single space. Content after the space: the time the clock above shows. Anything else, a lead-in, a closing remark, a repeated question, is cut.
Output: 8:44
